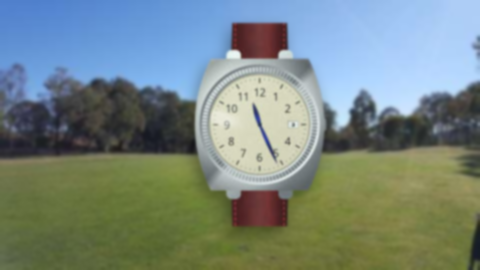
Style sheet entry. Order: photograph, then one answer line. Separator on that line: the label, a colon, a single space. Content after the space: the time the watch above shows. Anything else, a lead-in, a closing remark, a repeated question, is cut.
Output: 11:26
